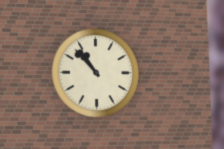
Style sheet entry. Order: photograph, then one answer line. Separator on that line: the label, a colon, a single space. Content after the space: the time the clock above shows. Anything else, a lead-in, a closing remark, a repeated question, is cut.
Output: 10:53
